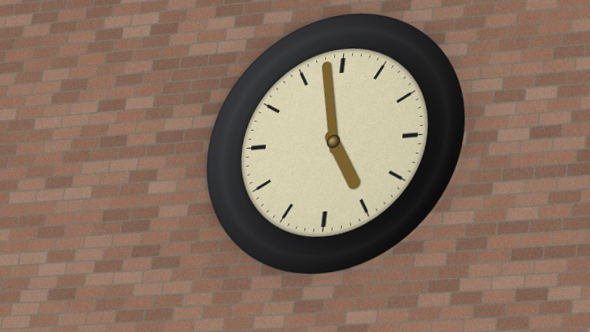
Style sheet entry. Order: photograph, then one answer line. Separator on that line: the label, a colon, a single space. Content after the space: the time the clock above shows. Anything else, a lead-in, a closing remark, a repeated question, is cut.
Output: 4:58
